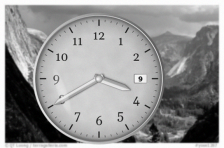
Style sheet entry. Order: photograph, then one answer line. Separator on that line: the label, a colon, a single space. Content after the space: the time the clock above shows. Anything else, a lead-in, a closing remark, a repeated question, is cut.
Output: 3:40
